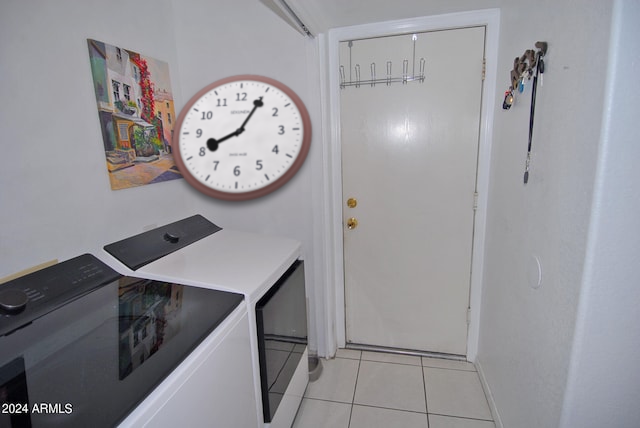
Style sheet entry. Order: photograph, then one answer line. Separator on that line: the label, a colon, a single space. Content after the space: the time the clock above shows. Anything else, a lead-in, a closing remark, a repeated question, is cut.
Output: 8:05
